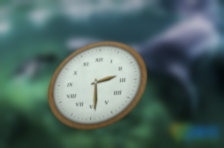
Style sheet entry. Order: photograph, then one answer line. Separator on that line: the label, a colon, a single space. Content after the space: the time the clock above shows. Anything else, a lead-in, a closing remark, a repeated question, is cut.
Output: 2:29
